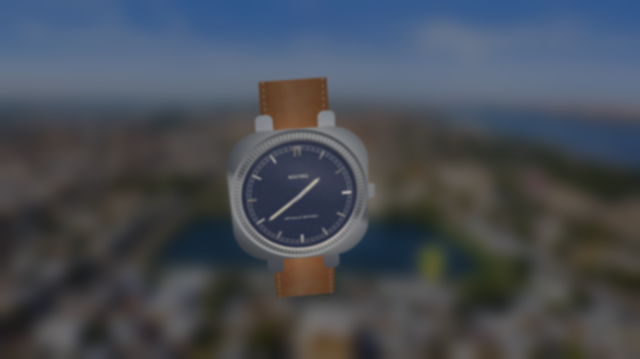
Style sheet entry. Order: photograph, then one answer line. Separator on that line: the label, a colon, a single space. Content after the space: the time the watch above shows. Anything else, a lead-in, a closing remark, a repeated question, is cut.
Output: 1:39
